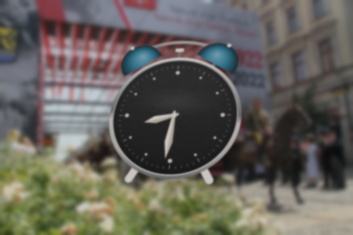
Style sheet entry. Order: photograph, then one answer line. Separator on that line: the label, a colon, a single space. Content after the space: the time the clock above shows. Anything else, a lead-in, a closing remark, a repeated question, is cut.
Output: 8:31
